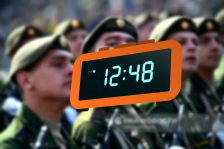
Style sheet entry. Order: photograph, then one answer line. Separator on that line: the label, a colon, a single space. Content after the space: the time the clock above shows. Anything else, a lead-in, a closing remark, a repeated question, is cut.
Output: 12:48
